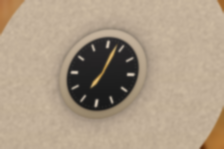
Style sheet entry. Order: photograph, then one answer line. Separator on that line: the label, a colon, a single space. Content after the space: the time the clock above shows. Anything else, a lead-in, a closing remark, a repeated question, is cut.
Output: 7:03
